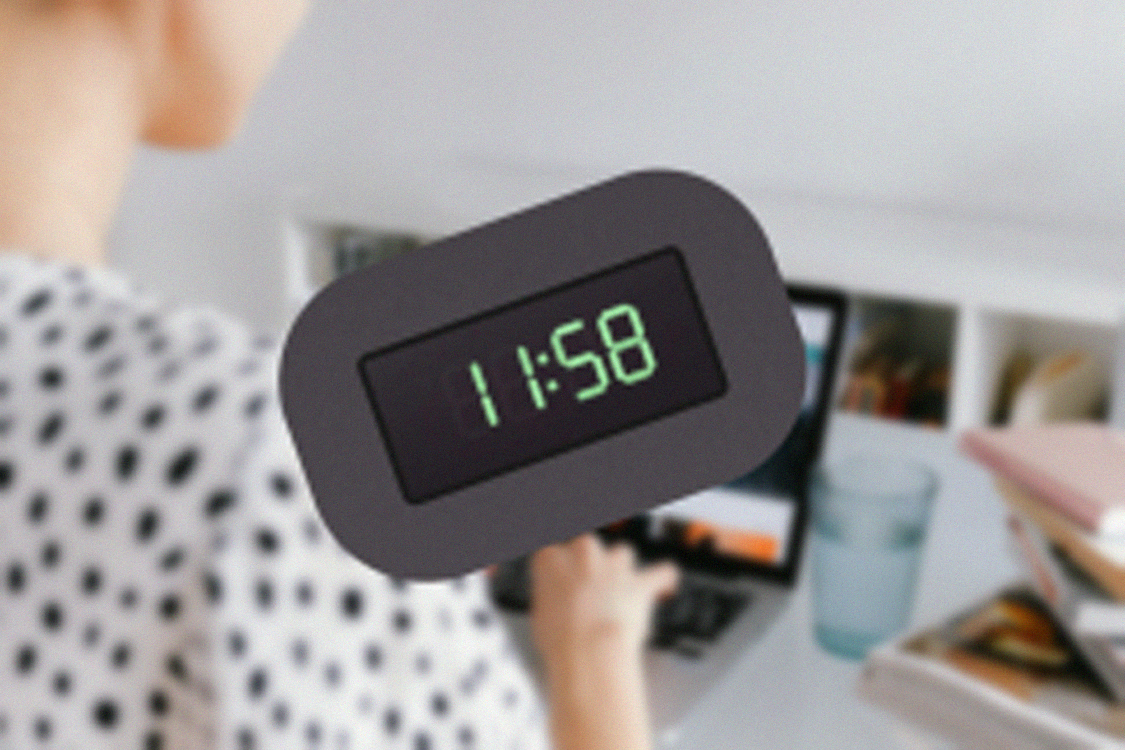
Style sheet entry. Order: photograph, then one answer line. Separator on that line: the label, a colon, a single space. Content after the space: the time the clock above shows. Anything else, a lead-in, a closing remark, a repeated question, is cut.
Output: 11:58
